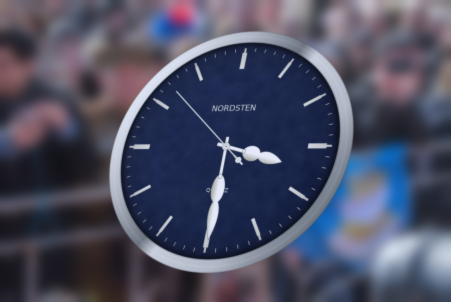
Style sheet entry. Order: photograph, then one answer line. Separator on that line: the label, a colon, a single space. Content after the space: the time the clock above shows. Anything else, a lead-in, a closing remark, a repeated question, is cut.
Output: 3:29:52
